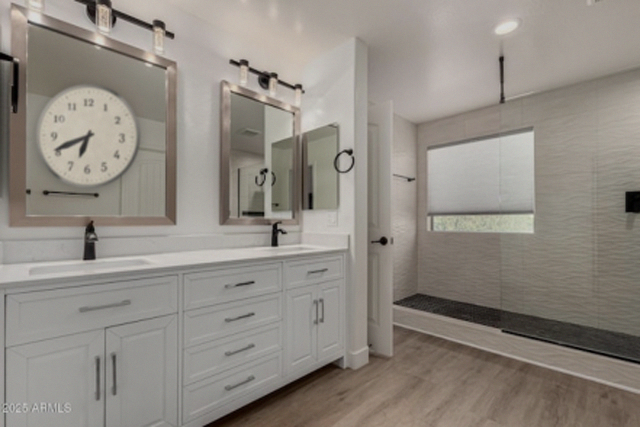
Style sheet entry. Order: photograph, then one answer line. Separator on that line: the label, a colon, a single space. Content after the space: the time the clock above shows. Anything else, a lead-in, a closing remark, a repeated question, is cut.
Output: 6:41
